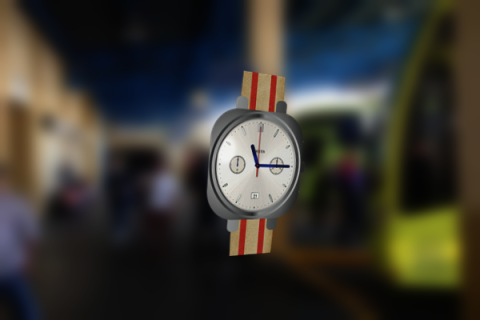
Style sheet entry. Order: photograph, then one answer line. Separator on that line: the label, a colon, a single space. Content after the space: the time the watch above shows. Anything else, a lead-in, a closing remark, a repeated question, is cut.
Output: 11:15
